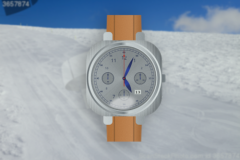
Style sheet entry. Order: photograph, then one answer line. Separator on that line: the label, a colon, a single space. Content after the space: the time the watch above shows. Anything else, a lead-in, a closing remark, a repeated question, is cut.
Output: 5:04
